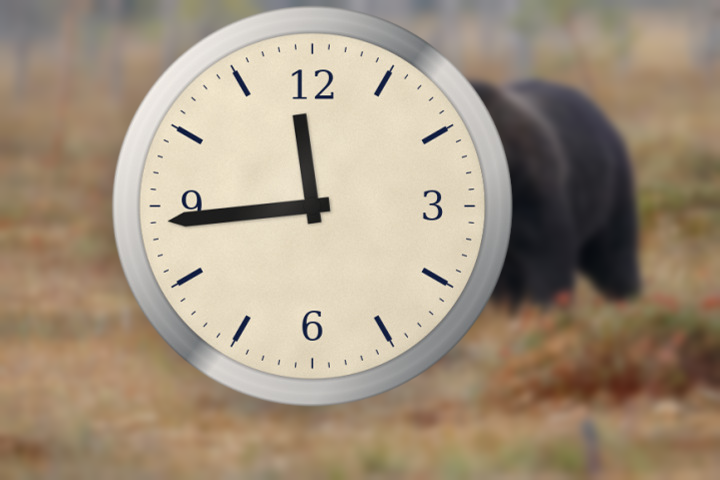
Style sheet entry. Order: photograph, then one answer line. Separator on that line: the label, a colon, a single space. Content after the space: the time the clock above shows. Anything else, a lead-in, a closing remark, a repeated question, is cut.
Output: 11:44
